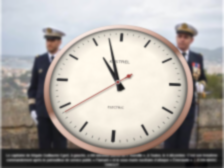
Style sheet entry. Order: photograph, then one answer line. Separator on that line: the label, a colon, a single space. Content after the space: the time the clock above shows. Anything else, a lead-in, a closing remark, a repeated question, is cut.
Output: 10:57:39
